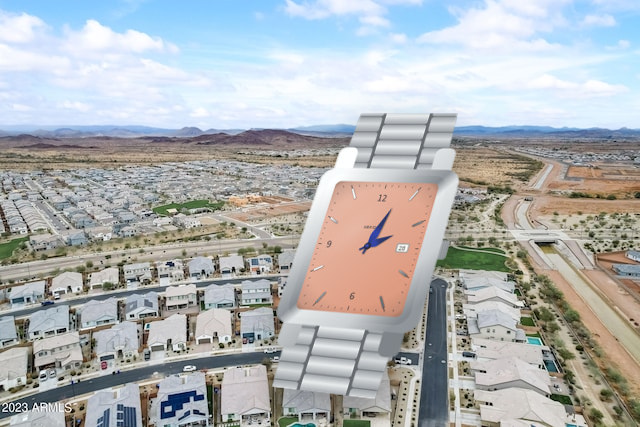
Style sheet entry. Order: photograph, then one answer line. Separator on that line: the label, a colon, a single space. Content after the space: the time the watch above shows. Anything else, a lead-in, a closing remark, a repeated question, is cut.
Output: 2:03
